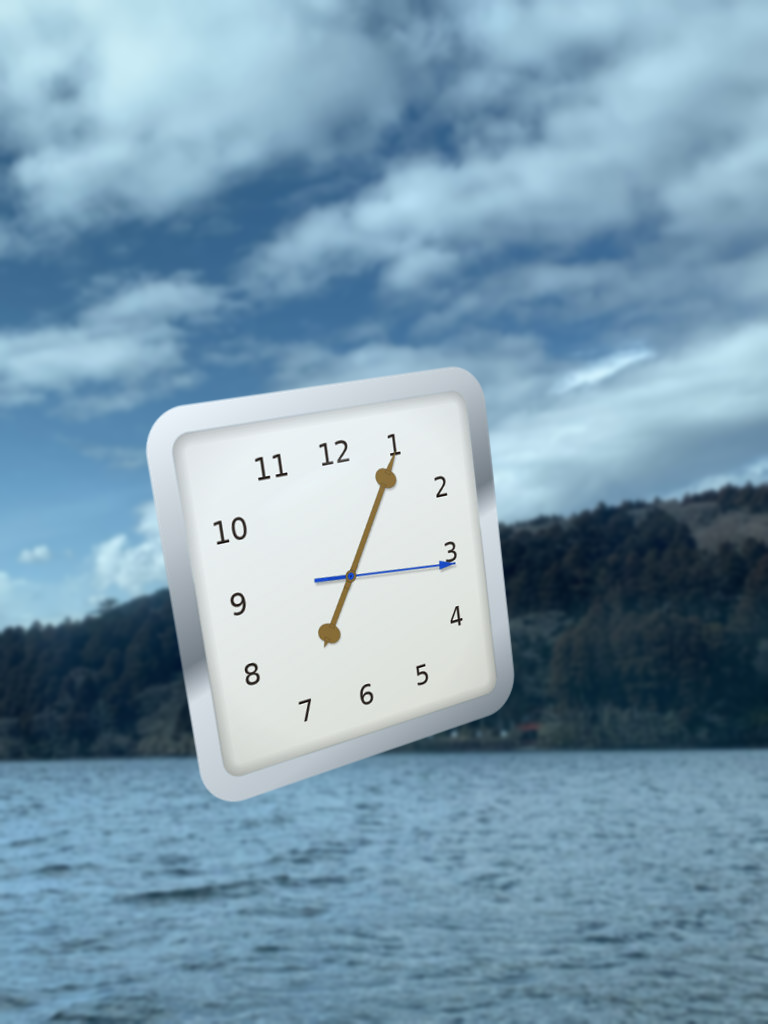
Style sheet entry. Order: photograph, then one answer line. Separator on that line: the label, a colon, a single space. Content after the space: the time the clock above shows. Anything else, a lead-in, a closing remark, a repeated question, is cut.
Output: 7:05:16
